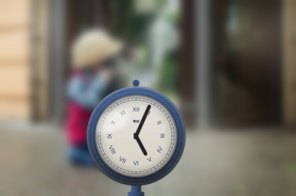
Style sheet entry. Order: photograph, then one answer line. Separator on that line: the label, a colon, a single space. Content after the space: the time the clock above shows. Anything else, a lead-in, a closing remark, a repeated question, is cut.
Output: 5:04
